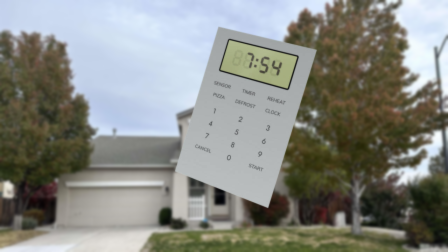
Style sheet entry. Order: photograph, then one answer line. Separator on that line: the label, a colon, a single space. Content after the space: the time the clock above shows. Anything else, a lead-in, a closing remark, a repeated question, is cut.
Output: 7:54
